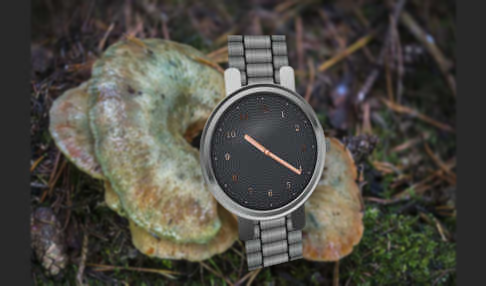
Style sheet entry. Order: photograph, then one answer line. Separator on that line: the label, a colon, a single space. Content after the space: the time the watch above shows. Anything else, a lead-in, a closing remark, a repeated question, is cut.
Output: 10:21
